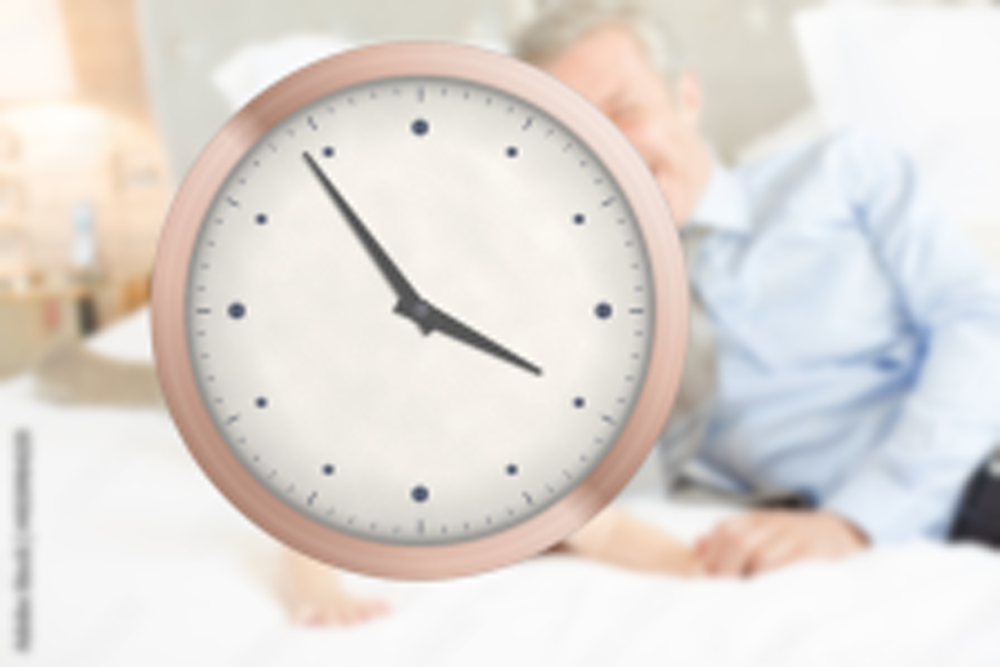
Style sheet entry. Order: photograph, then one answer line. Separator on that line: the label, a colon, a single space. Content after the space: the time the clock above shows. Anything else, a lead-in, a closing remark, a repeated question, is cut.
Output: 3:54
